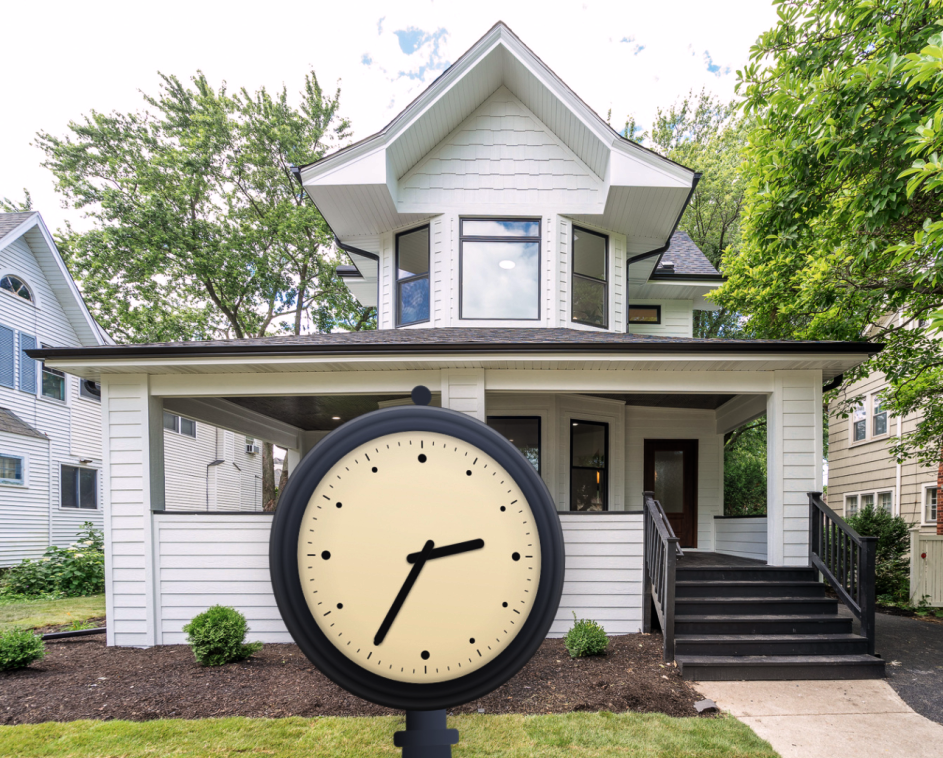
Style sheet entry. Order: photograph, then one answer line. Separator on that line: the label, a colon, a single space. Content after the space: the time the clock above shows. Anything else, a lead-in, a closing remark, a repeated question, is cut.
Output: 2:35
